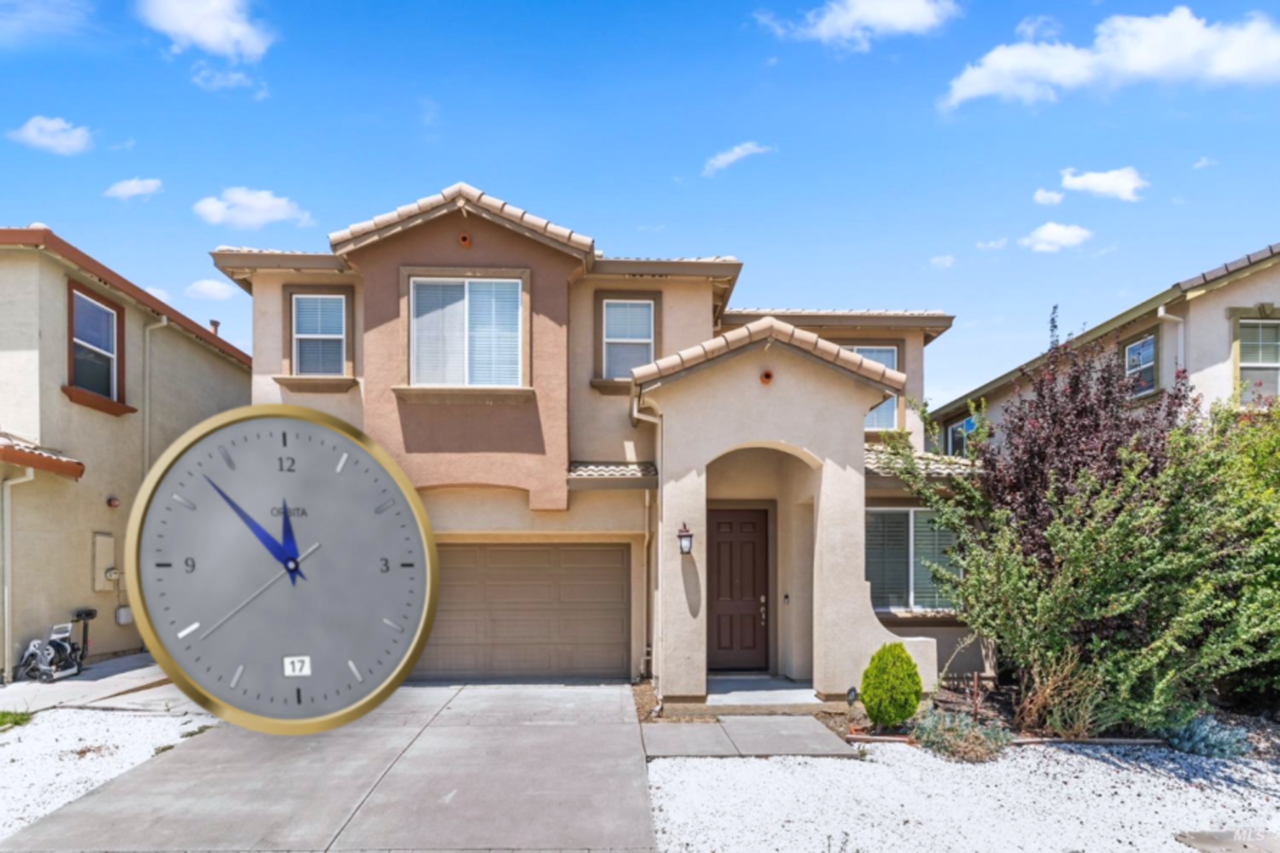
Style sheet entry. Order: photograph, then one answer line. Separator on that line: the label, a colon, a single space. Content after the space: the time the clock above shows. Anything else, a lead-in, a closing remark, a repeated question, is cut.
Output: 11:52:39
